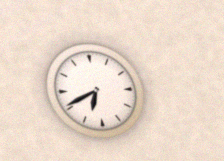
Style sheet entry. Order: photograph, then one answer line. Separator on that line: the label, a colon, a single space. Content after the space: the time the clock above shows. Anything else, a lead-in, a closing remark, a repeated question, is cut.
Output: 6:41
